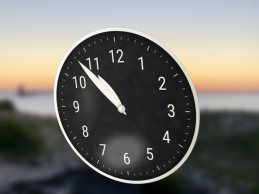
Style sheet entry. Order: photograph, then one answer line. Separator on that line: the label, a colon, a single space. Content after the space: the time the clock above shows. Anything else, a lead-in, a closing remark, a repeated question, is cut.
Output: 10:53
